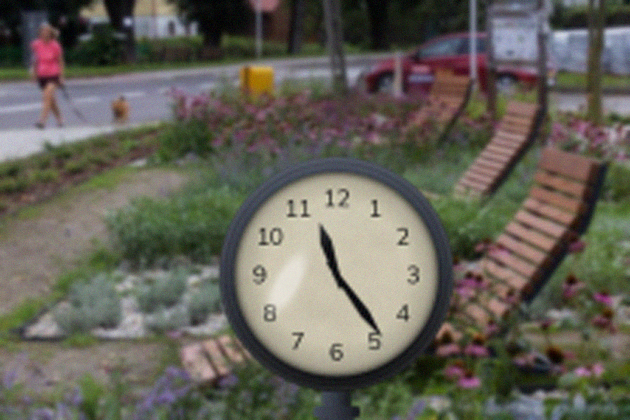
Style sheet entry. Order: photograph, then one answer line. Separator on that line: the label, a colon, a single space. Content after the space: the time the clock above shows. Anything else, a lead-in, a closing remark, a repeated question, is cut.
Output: 11:24
